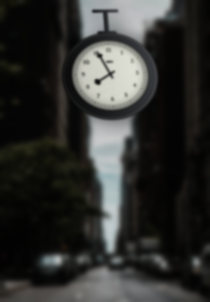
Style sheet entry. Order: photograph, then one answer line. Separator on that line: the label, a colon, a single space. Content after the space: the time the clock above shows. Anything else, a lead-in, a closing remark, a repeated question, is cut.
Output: 7:56
